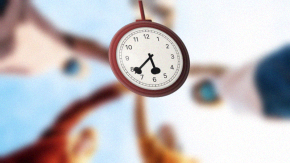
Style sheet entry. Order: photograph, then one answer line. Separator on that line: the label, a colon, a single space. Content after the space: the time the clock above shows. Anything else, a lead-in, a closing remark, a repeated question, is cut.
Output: 5:38
